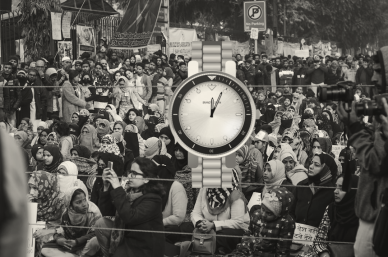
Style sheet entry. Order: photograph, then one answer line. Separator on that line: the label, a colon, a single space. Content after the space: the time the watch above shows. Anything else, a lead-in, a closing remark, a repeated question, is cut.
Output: 12:04
